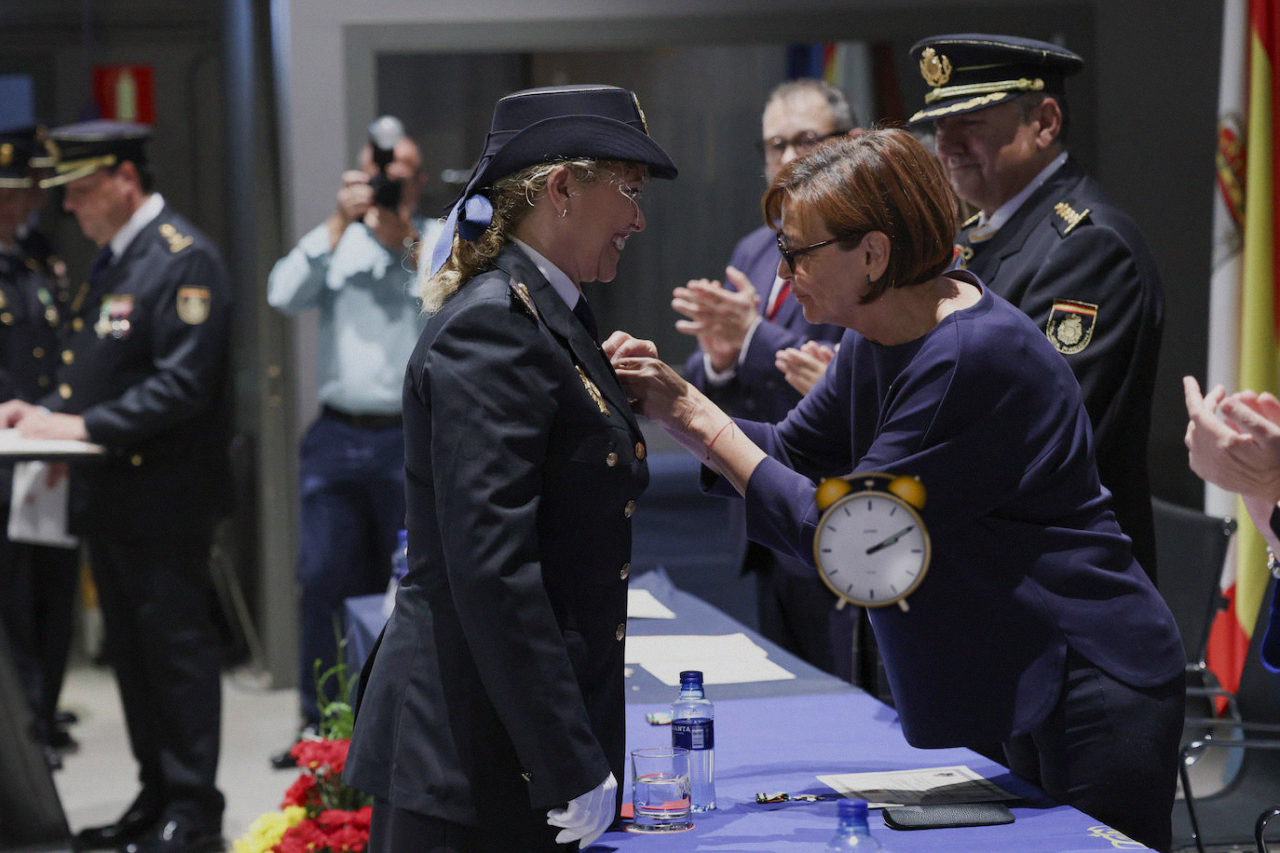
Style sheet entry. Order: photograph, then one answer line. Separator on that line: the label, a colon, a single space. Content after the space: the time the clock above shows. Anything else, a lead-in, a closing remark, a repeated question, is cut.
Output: 2:10
